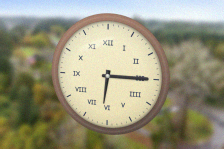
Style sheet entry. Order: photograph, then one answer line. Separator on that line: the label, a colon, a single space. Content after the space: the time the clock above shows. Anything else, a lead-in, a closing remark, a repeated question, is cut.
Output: 6:15
